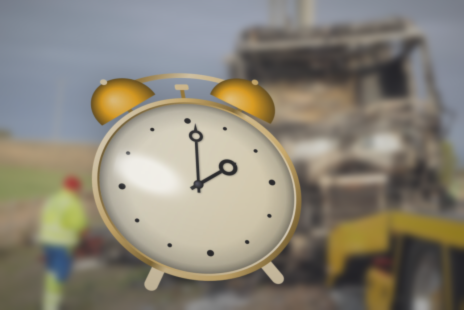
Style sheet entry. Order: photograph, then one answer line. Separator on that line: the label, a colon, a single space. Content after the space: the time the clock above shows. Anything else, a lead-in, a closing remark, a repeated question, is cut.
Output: 2:01
